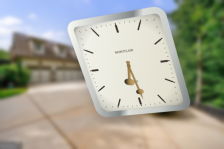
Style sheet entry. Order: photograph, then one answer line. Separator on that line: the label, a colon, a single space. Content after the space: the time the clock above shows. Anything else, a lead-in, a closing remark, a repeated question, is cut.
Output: 6:29
